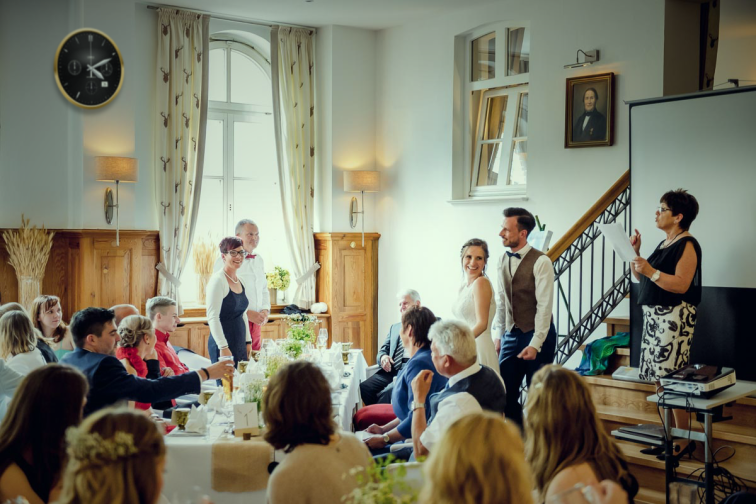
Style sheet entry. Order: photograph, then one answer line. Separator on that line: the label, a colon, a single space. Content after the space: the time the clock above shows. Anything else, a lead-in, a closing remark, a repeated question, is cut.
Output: 4:11
